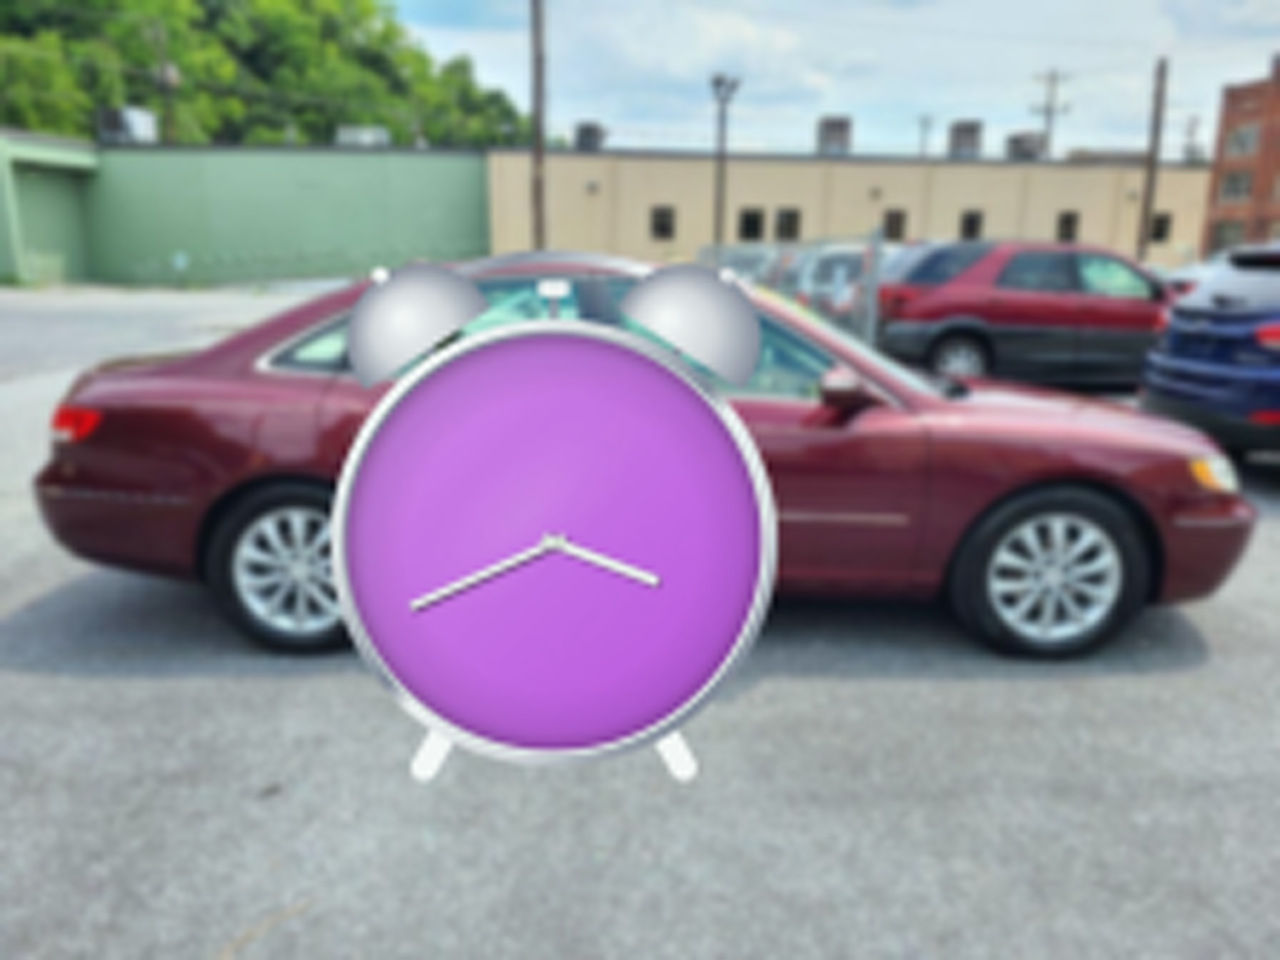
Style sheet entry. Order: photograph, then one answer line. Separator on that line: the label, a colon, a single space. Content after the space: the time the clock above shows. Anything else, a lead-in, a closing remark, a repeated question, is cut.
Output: 3:41
